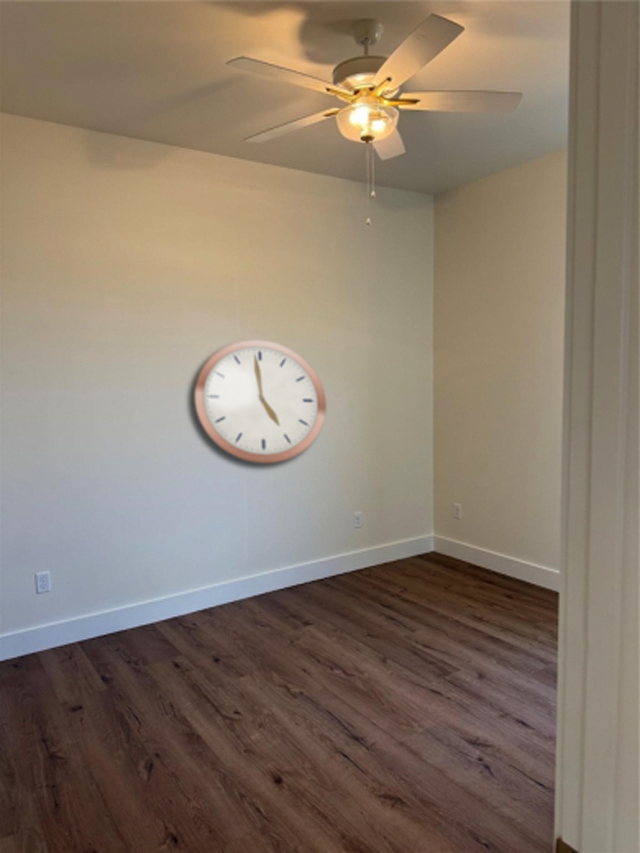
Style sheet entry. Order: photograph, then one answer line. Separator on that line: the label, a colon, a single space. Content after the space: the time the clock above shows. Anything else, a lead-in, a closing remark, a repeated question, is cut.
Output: 4:59
